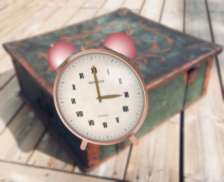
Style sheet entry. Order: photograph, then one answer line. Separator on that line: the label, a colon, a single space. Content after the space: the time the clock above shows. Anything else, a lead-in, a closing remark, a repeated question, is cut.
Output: 3:00
